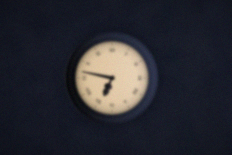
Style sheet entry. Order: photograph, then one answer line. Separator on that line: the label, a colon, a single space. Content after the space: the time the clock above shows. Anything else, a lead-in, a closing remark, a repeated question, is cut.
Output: 6:47
